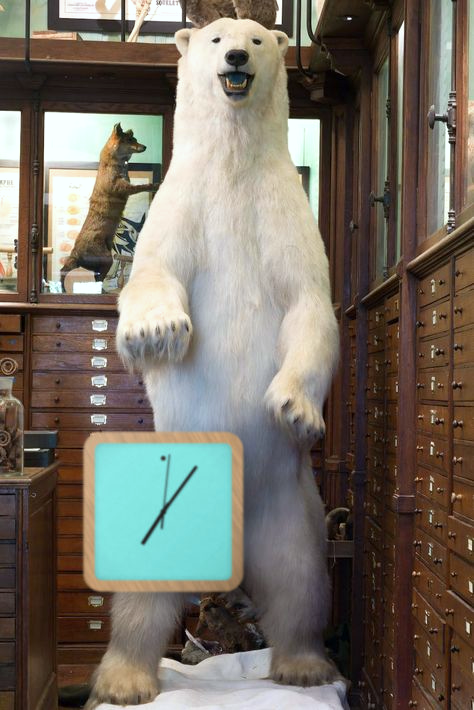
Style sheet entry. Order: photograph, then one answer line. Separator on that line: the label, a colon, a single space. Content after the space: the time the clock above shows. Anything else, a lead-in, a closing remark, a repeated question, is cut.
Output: 7:06:01
